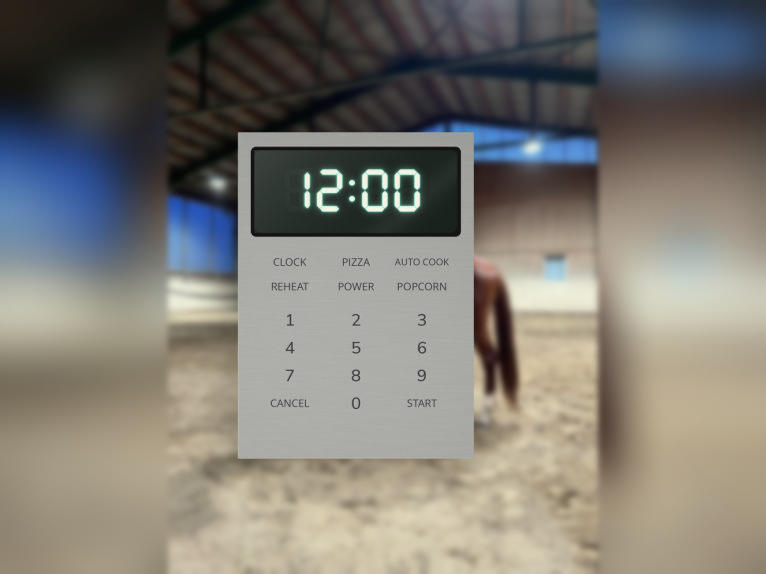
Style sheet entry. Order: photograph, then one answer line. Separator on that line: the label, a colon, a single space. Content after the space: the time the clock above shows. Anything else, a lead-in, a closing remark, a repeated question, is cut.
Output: 12:00
